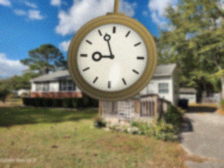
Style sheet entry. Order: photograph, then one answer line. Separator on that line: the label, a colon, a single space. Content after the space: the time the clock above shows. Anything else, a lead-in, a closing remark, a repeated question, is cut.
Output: 8:57
